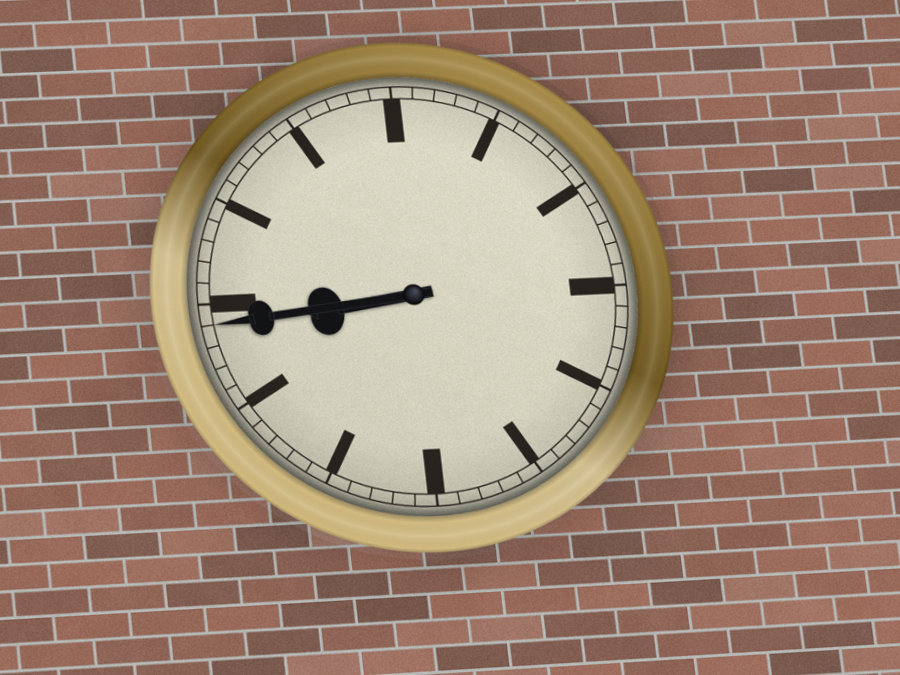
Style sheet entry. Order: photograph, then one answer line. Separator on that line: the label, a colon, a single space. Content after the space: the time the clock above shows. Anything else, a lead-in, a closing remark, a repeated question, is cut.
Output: 8:44
